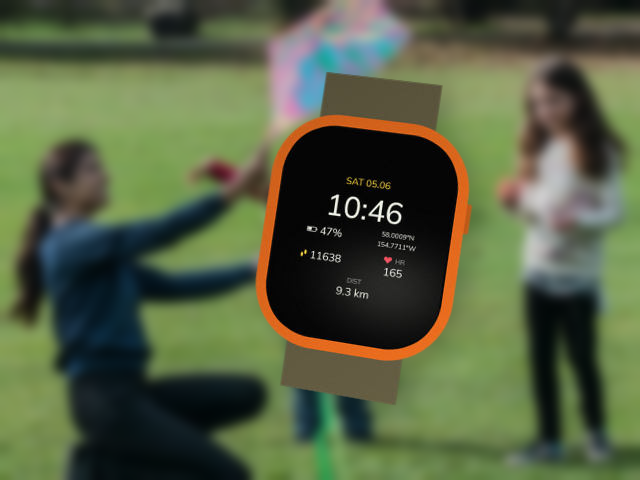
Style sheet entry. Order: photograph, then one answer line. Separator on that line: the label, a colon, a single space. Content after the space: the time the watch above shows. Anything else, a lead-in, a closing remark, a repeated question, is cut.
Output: 10:46
